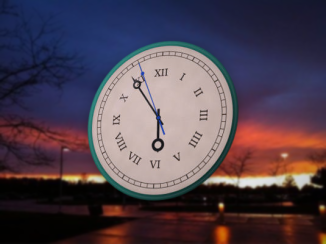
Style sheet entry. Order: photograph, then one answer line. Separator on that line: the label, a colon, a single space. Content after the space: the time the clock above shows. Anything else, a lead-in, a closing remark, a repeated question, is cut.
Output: 5:53:56
